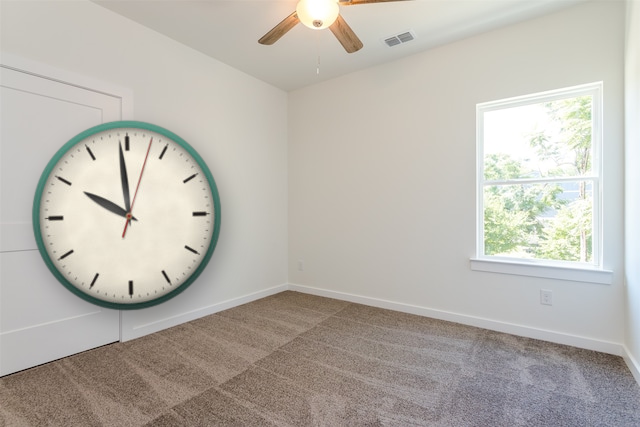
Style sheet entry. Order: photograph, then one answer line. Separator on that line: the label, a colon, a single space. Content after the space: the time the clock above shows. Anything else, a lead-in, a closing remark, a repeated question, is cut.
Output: 9:59:03
